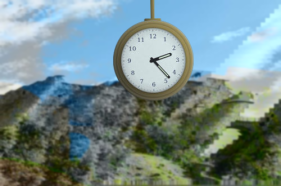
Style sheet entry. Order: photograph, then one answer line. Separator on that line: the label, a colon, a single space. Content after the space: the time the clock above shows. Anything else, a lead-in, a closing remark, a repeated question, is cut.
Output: 2:23
